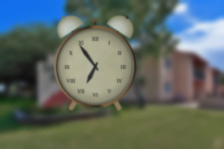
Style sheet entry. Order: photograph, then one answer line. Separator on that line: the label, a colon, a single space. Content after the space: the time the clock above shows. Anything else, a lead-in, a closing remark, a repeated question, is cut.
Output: 6:54
